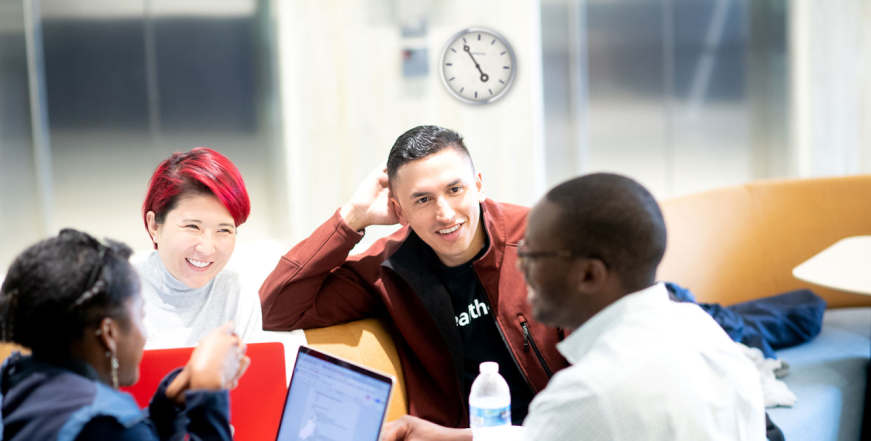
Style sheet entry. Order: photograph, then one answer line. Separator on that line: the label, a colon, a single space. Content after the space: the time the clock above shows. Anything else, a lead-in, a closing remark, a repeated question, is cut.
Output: 4:54
